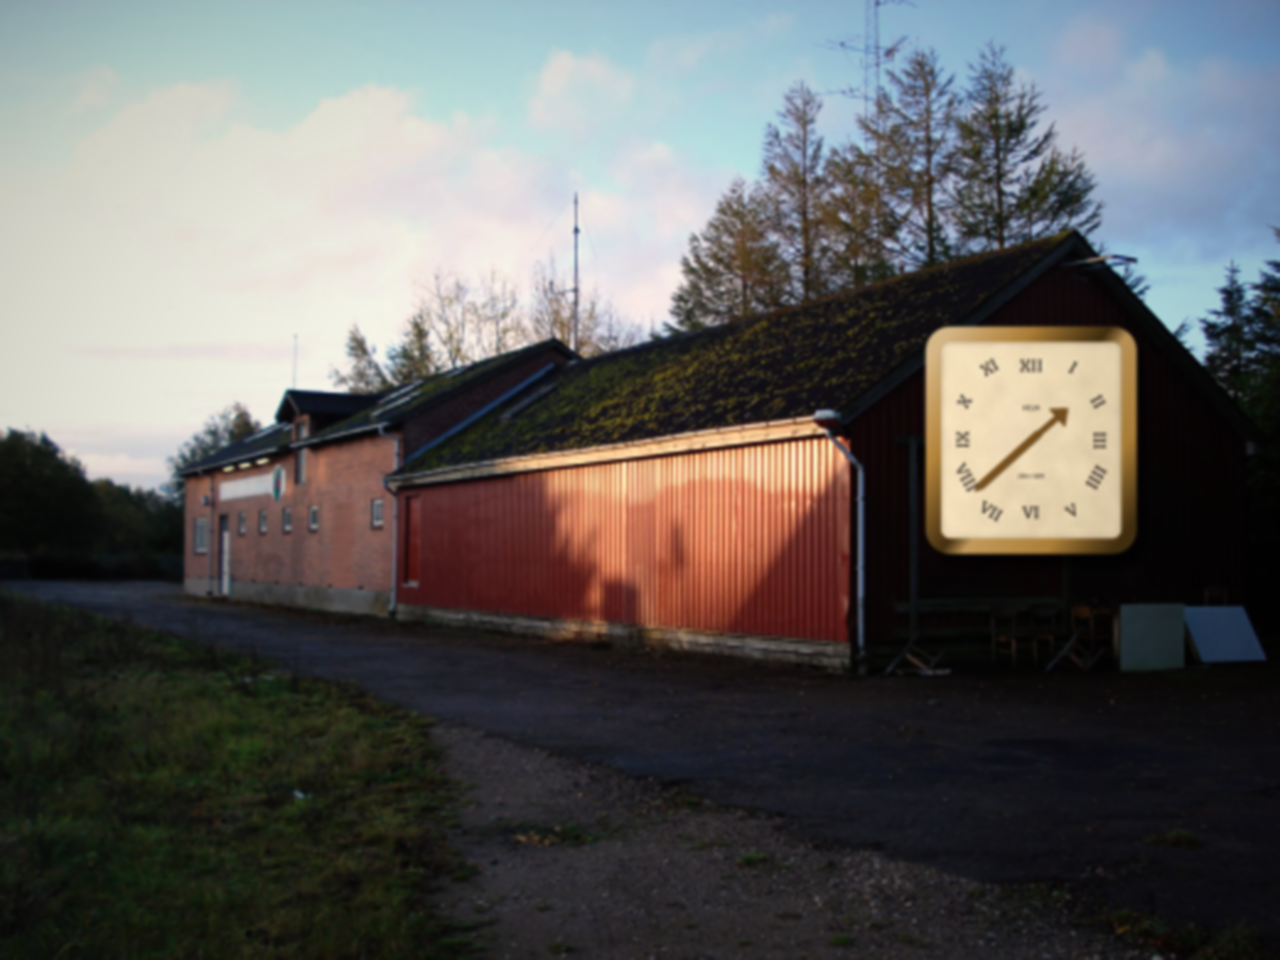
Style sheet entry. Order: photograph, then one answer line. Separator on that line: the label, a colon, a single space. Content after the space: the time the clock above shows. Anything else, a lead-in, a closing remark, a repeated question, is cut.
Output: 1:38
